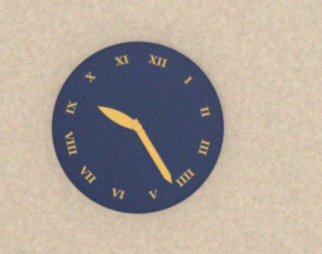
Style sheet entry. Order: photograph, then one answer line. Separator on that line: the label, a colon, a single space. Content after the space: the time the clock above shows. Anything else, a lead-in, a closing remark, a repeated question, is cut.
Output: 9:22
